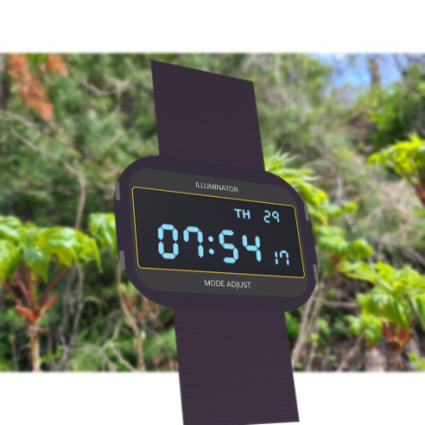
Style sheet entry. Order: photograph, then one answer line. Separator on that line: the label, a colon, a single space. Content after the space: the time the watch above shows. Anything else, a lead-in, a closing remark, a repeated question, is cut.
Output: 7:54:17
